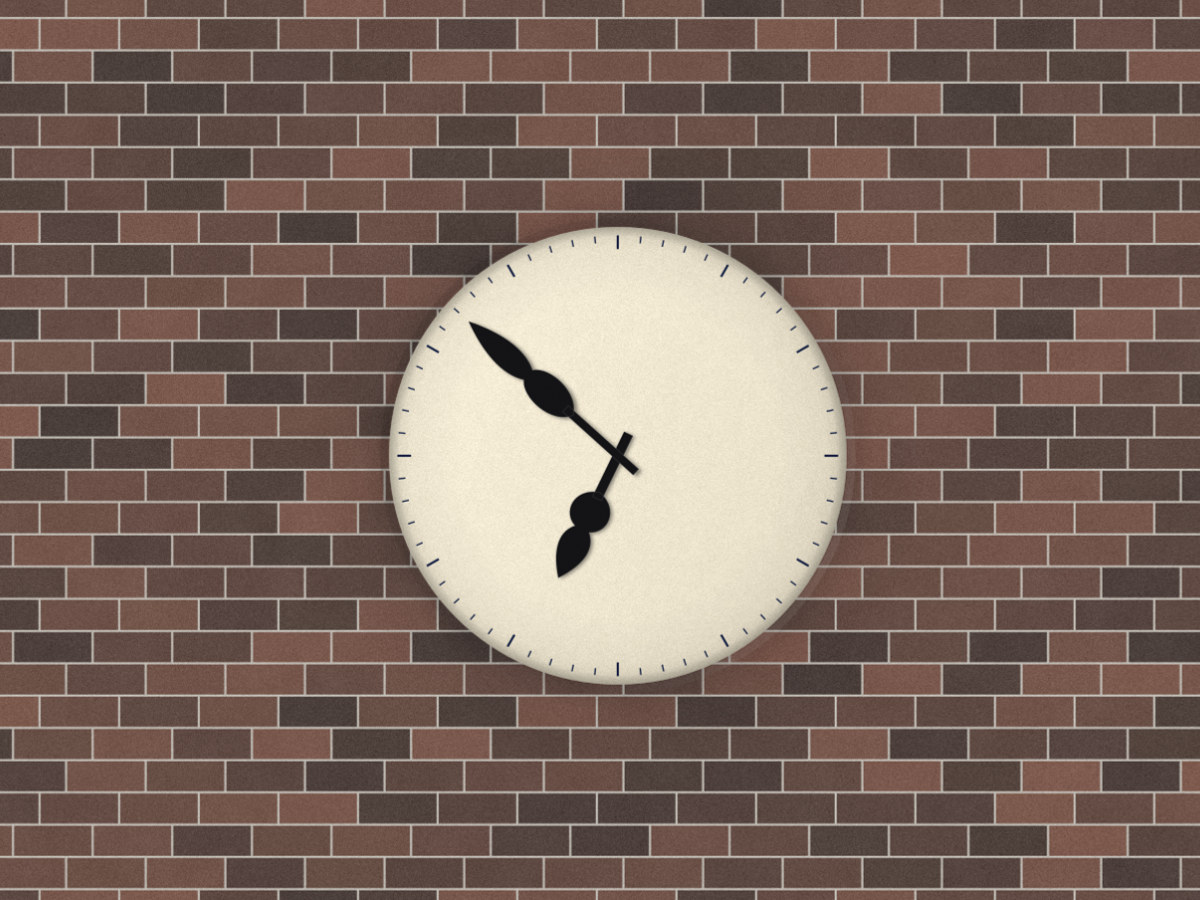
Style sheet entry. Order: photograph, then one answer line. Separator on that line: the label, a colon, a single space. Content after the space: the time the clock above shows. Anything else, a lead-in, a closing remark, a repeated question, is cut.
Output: 6:52
